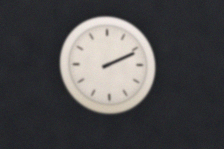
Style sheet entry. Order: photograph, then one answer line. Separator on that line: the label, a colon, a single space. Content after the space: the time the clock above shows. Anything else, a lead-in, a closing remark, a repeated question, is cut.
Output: 2:11
